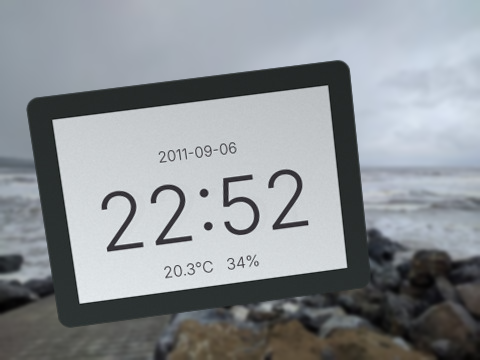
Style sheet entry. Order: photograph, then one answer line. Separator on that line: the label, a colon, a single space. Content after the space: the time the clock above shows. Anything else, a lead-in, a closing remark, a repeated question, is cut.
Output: 22:52
